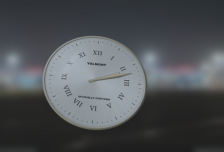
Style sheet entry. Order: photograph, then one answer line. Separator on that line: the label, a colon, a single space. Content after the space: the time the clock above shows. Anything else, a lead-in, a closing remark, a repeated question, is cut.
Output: 2:12
